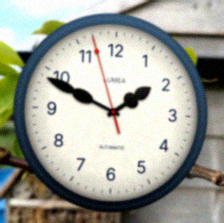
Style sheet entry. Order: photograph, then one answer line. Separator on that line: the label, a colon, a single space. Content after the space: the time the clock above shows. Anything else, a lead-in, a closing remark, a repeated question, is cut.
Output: 1:48:57
